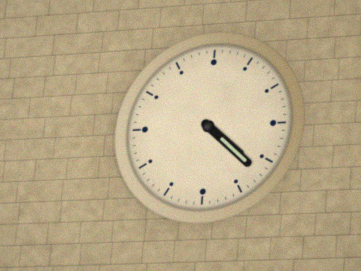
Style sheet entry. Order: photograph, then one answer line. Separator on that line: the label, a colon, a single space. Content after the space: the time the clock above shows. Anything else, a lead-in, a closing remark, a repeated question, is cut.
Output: 4:22
